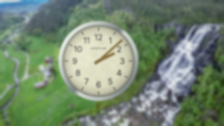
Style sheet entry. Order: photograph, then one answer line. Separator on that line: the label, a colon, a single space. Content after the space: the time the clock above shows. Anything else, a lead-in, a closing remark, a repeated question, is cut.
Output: 2:08
